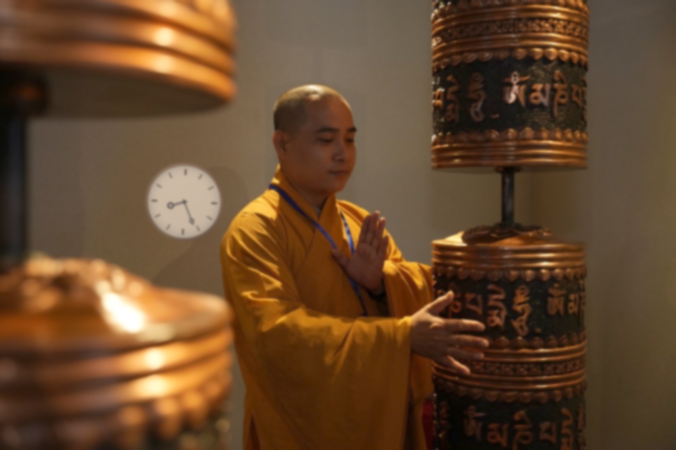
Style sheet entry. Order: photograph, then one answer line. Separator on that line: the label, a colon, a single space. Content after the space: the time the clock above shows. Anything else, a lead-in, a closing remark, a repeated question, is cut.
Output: 8:26
